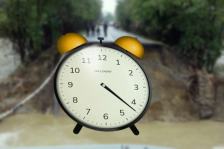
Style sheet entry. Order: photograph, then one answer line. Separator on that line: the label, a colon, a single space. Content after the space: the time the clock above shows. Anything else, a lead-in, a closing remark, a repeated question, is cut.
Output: 4:22
